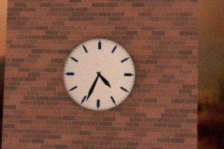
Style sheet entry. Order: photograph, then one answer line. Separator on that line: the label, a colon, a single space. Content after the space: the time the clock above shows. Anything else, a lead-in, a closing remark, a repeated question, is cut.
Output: 4:34
